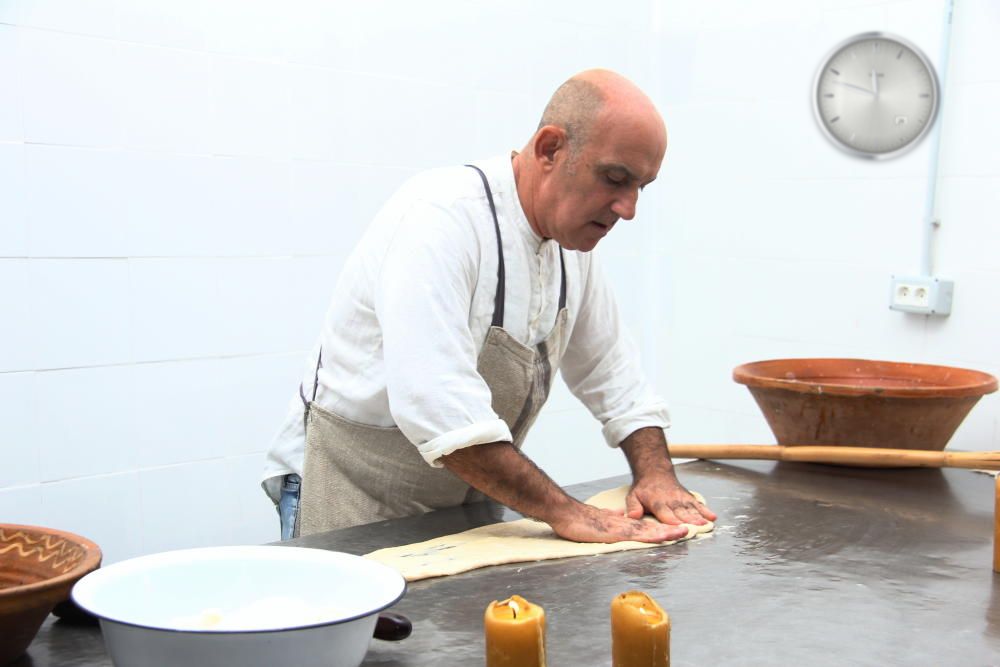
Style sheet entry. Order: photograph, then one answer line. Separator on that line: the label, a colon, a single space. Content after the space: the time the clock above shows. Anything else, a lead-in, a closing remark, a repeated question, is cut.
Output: 11:48
